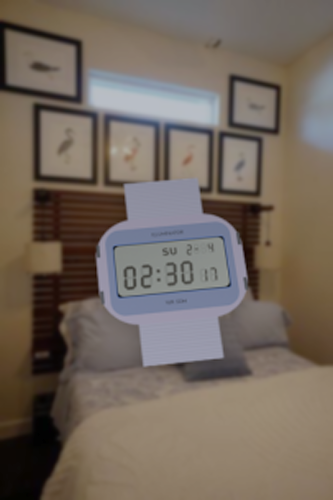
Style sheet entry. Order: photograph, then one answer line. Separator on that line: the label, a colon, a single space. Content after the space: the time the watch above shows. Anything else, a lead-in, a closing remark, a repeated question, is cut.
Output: 2:30:17
